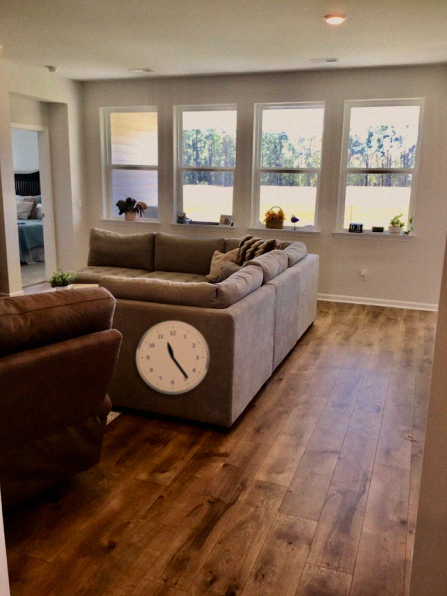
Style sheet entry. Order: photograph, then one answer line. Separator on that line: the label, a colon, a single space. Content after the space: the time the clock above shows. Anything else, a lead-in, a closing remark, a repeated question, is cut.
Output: 11:24
